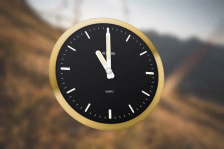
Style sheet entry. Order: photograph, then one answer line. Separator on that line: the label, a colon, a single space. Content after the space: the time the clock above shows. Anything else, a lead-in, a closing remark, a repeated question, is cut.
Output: 11:00
